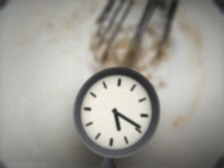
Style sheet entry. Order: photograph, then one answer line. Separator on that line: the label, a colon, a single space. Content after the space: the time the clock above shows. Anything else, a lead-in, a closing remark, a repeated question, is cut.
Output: 5:19
